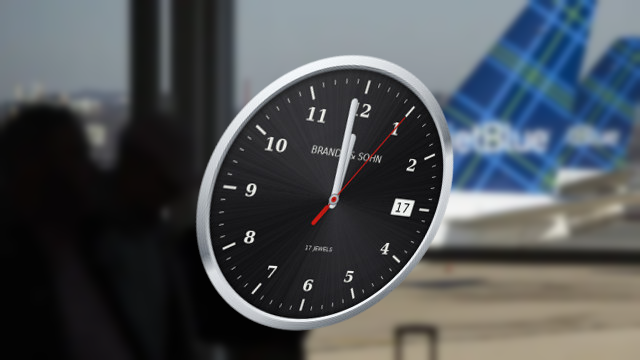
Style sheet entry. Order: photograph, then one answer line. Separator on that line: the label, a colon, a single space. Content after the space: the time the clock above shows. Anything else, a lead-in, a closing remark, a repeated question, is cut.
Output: 11:59:05
